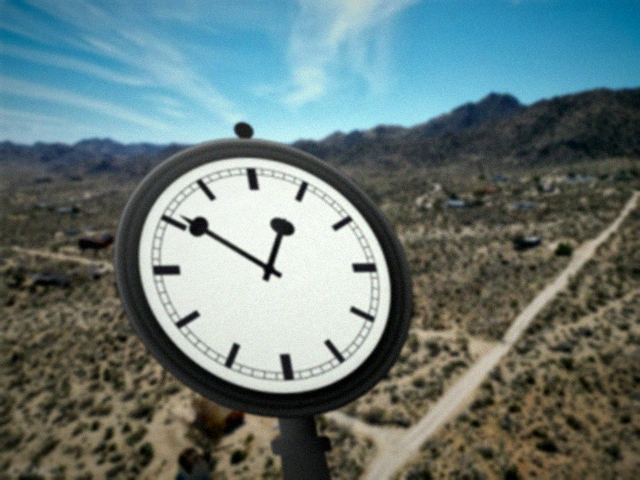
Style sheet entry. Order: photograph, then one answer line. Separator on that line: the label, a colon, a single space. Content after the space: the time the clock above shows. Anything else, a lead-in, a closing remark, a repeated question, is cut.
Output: 12:51
